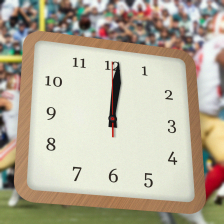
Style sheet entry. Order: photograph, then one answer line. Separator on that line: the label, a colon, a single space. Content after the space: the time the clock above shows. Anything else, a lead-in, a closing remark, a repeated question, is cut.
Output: 12:01:00
